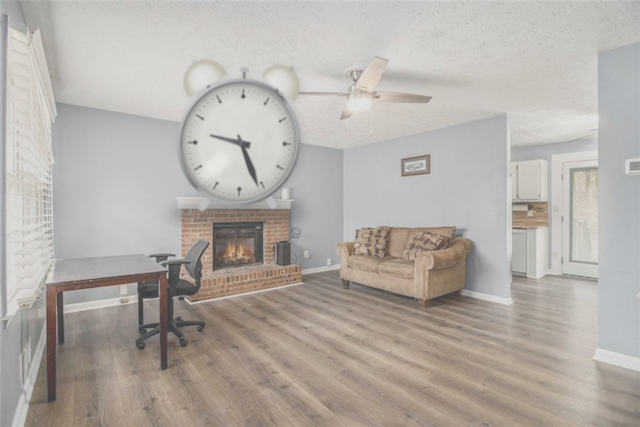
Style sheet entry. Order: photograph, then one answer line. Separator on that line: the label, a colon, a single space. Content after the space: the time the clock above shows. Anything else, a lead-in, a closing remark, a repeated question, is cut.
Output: 9:26
